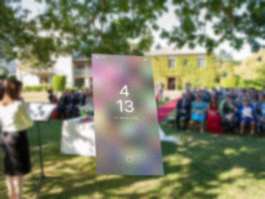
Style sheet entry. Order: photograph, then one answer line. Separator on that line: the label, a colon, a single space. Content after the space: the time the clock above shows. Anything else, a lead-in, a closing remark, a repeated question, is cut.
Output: 4:13
